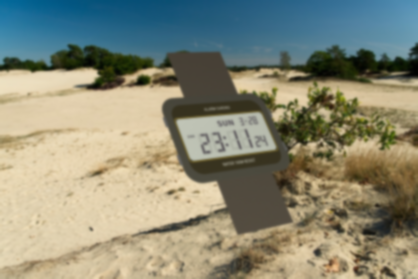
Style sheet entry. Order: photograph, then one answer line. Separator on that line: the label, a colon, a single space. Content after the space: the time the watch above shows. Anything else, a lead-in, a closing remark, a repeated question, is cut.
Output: 23:11
